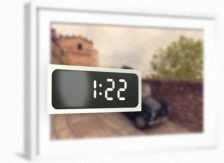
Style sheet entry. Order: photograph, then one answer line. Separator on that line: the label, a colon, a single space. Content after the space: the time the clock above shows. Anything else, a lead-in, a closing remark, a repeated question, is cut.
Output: 1:22
